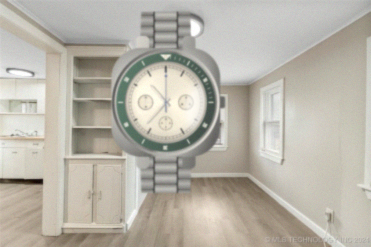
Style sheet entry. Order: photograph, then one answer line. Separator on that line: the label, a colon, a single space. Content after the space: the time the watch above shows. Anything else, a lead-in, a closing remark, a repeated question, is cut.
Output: 10:37
